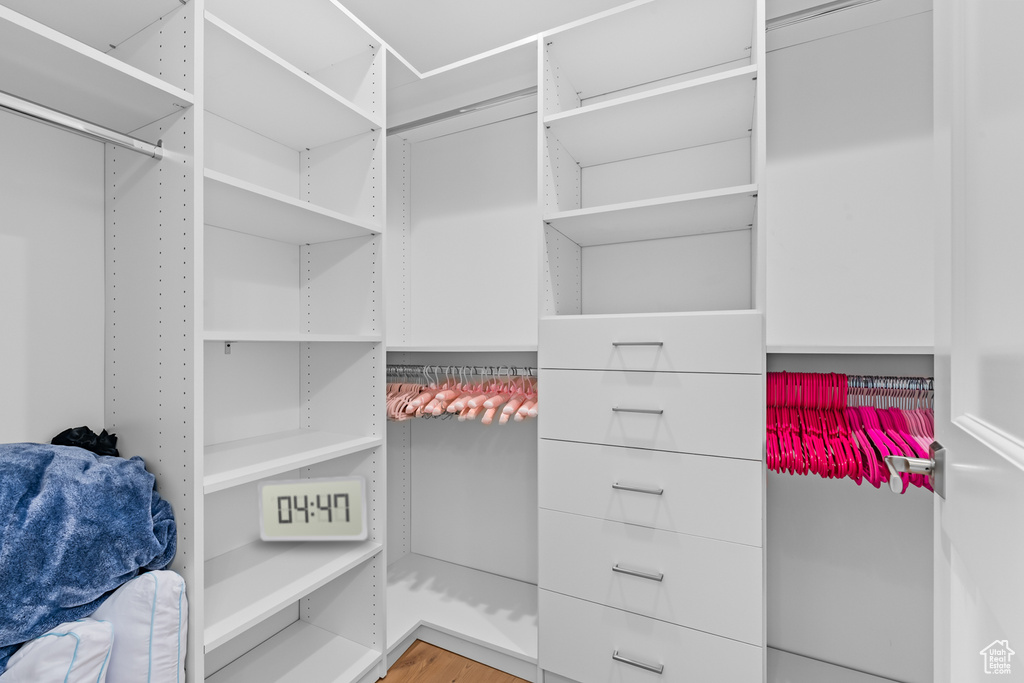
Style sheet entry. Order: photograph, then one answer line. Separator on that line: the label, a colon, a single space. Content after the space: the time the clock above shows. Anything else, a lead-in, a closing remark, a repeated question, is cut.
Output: 4:47
